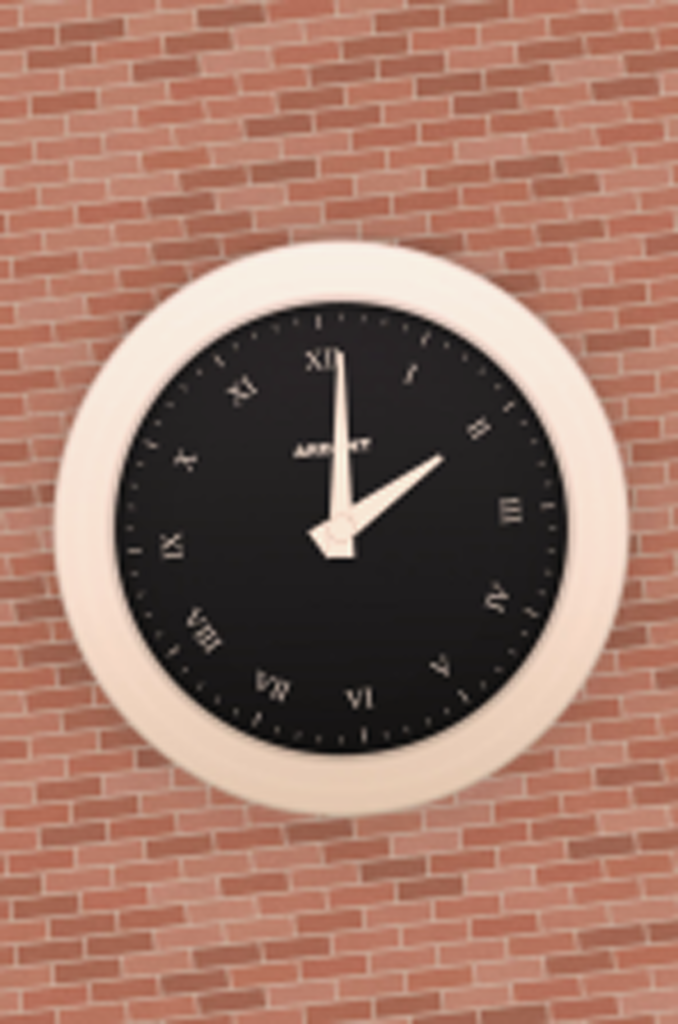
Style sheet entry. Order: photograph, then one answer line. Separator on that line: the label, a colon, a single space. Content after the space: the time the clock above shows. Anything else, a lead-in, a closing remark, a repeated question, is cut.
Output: 2:01
